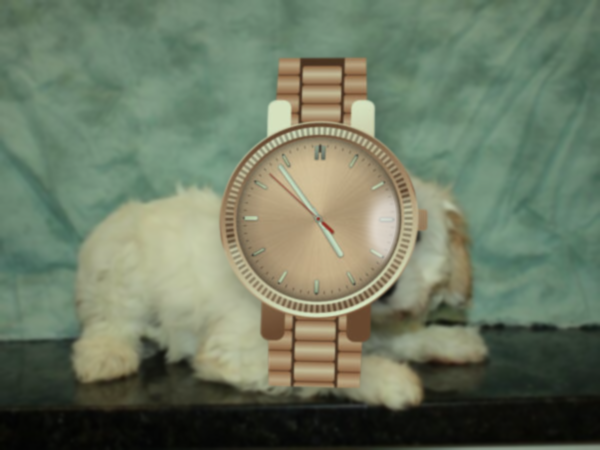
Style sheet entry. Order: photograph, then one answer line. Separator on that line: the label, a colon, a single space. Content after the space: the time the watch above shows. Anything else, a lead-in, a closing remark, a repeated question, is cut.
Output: 4:53:52
